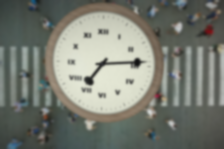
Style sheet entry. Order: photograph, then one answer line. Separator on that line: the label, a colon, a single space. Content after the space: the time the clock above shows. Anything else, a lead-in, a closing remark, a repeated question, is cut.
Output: 7:14
